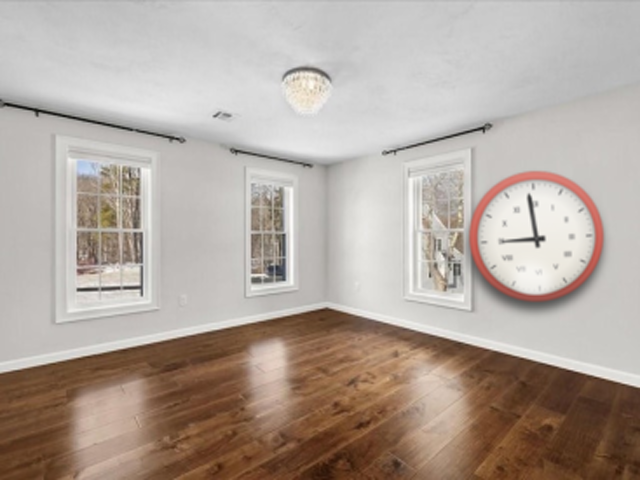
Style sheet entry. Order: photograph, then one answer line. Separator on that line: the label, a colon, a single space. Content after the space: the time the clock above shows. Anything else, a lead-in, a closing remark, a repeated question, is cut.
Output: 8:59
